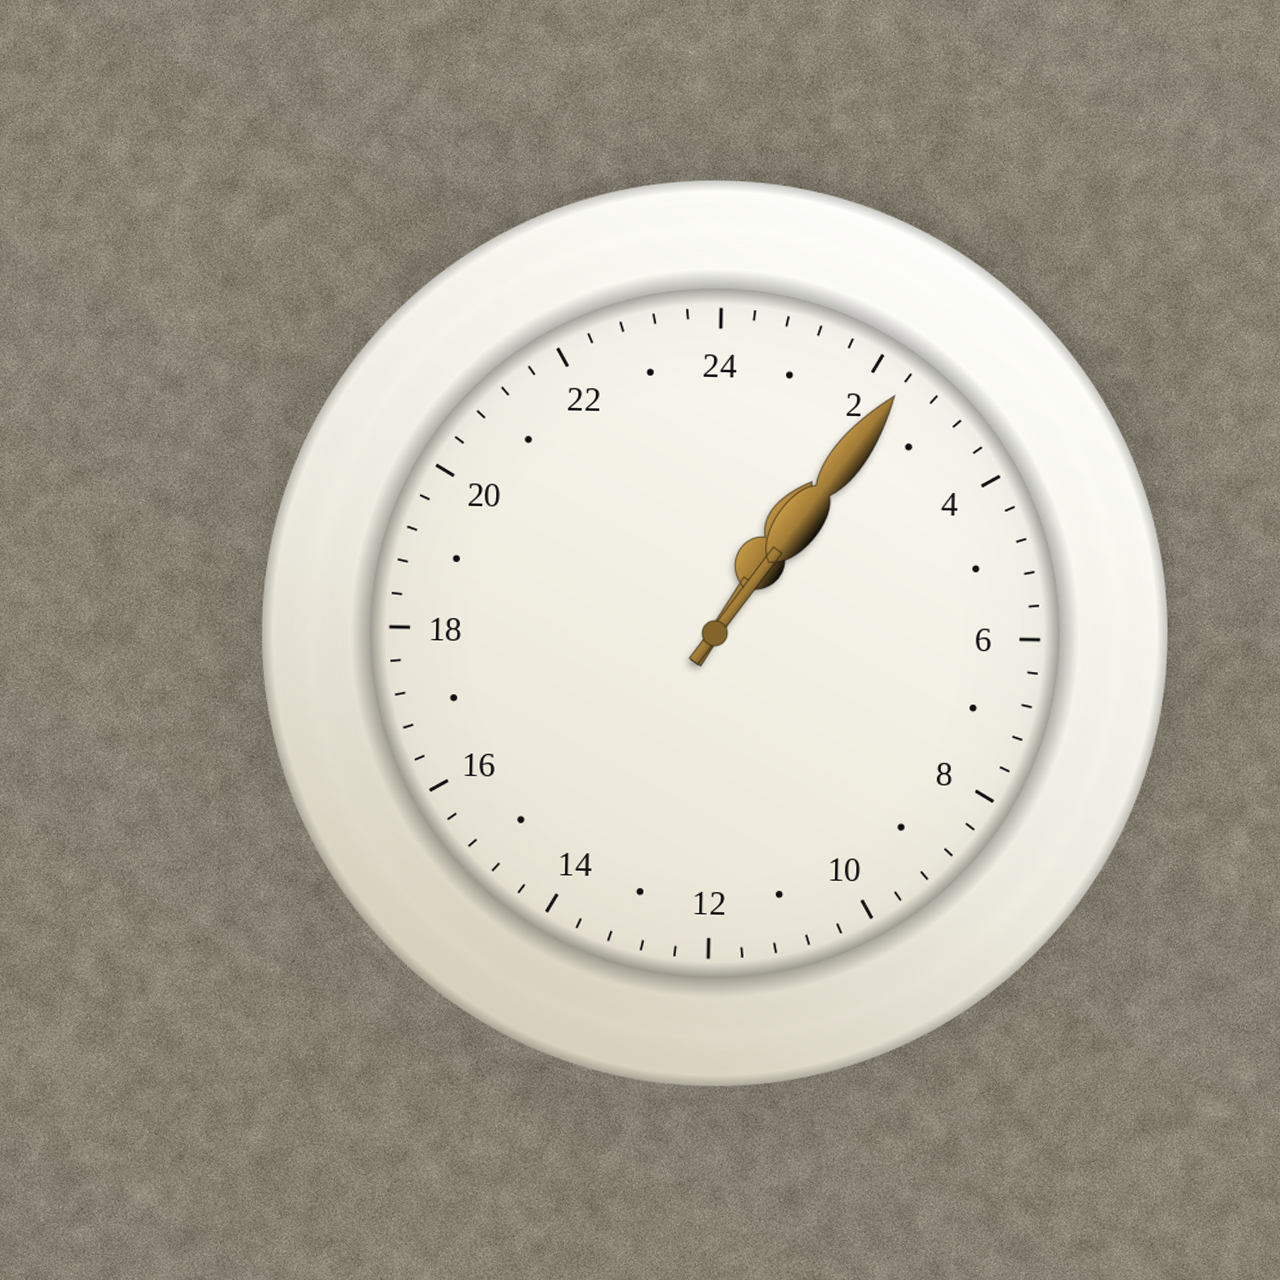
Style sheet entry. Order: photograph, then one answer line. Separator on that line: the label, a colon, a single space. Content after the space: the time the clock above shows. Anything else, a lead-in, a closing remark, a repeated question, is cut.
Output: 2:06
